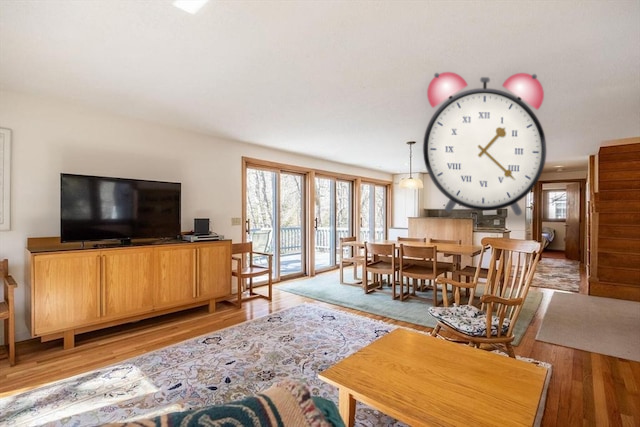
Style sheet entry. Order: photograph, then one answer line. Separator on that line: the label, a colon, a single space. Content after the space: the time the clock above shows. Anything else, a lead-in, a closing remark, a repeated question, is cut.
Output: 1:22
